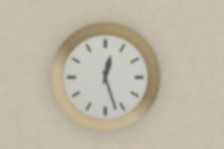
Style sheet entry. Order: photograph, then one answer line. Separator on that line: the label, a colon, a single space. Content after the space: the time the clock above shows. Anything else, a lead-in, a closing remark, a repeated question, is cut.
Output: 12:27
